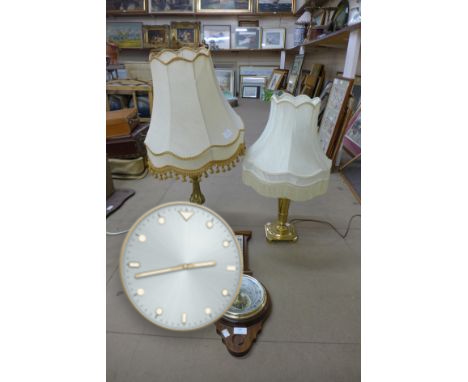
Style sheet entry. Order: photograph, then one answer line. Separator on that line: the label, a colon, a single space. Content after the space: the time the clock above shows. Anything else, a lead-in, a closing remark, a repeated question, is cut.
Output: 2:43
